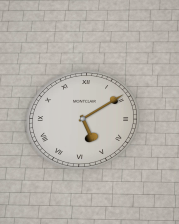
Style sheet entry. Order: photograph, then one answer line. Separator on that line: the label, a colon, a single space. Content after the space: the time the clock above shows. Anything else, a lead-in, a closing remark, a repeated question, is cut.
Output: 5:09
